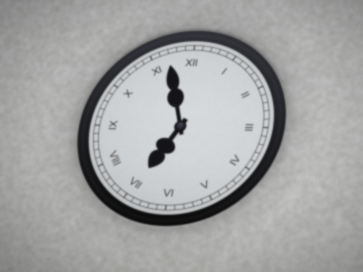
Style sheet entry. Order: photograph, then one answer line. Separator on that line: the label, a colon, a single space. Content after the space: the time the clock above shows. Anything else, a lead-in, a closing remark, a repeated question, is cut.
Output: 6:57
